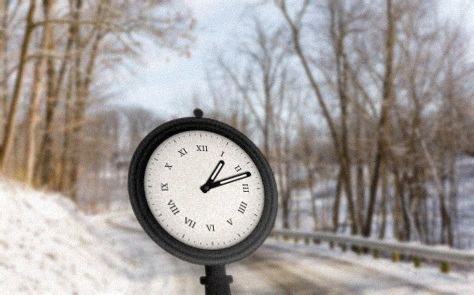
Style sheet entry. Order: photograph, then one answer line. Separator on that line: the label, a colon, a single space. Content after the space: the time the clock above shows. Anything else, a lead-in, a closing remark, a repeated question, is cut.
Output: 1:12
